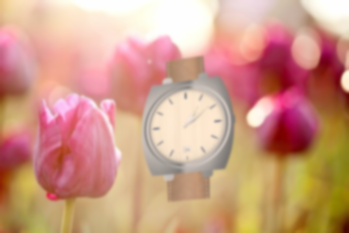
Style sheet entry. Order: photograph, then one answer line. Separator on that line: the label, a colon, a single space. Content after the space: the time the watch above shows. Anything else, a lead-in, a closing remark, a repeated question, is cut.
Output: 1:09
